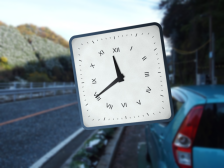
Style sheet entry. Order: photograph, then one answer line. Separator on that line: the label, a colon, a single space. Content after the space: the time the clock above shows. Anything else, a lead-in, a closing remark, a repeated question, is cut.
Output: 11:40
